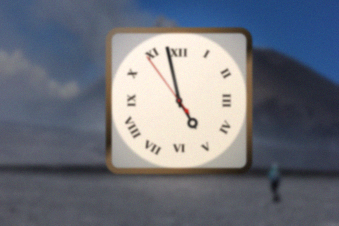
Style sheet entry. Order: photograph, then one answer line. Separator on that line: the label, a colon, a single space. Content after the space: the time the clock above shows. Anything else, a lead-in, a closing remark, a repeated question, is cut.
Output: 4:57:54
